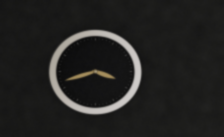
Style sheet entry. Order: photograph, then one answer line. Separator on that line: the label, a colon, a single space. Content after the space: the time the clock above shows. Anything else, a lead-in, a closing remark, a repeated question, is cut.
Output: 3:42
